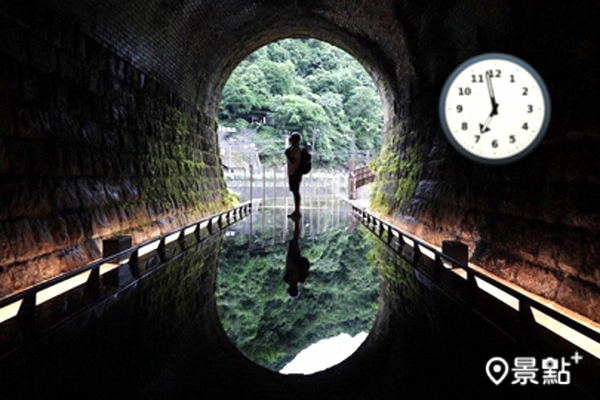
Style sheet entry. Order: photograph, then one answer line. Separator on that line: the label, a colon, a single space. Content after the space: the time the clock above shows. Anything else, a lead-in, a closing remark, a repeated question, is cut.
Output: 6:58
